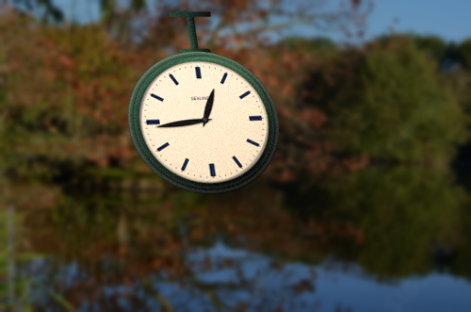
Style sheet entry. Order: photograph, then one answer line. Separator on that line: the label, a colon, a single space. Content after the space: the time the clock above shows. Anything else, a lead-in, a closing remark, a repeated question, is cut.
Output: 12:44
